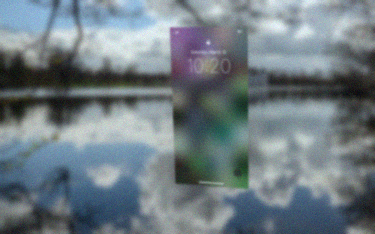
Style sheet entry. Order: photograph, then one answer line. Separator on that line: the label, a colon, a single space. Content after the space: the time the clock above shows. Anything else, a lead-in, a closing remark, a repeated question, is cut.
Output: 10:20
